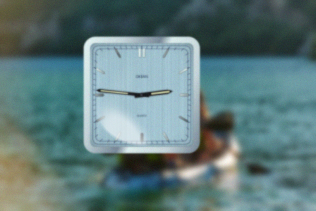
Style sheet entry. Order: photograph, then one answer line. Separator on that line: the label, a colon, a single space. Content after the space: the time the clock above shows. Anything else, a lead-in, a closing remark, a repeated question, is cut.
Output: 2:46
